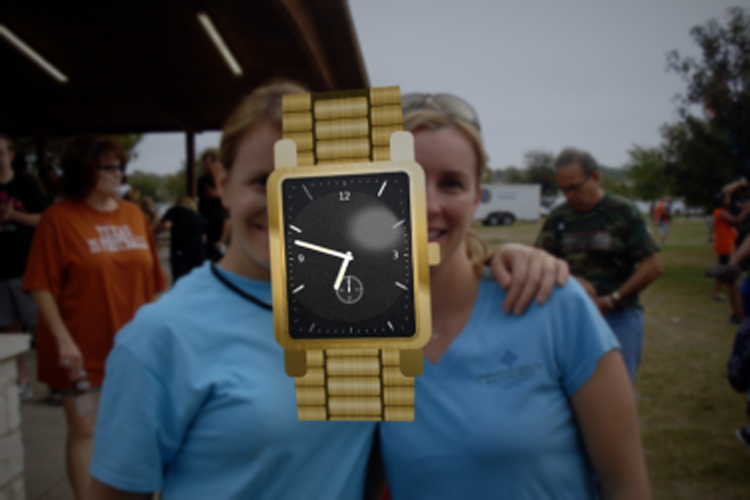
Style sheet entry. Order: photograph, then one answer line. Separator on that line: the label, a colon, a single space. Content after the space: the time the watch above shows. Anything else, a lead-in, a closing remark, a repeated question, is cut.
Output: 6:48
